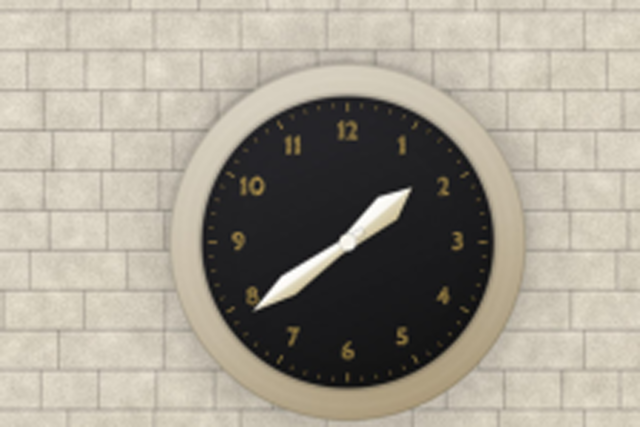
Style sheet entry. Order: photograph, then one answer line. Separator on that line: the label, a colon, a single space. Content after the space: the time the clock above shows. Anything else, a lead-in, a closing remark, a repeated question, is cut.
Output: 1:39
